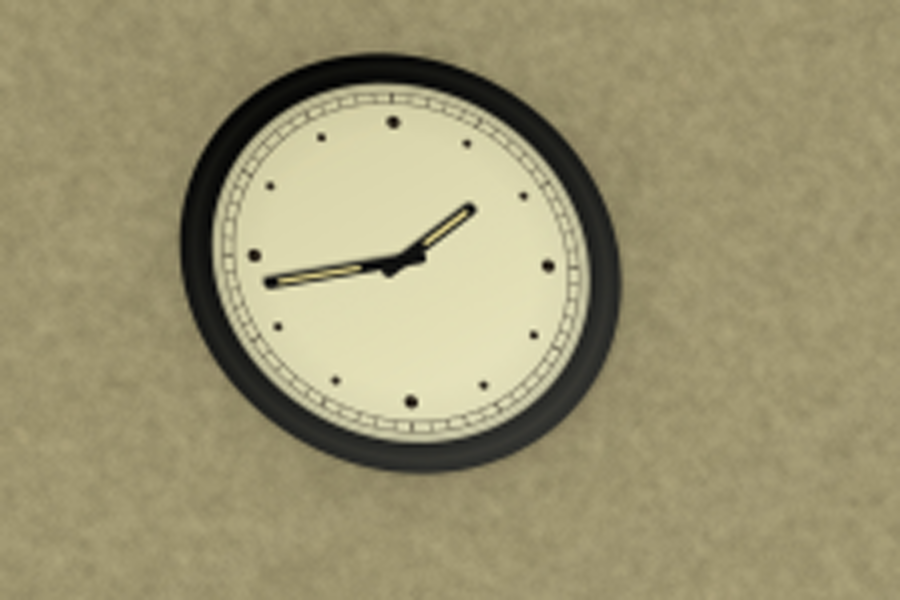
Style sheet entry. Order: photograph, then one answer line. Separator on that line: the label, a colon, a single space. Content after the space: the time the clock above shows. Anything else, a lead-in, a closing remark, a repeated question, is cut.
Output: 1:43
